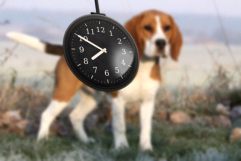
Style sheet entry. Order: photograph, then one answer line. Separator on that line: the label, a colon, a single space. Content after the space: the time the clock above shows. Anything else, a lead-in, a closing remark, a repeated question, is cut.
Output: 7:50
